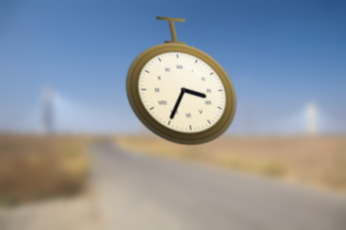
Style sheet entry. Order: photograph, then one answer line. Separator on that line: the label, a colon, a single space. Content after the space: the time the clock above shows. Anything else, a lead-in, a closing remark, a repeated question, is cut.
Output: 3:35
